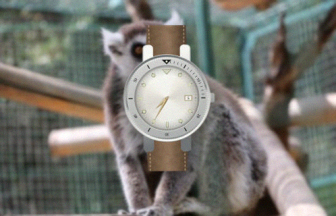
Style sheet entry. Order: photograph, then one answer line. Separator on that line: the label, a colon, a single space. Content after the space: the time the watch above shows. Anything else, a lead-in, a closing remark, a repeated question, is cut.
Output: 7:35
